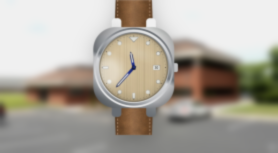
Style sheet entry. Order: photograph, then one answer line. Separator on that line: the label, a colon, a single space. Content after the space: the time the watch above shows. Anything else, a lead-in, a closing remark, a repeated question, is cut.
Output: 11:37
